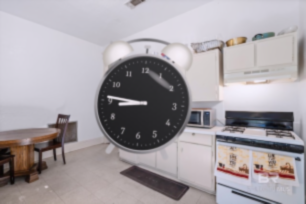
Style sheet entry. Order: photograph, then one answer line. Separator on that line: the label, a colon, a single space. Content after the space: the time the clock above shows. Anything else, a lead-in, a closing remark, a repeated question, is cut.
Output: 8:46
